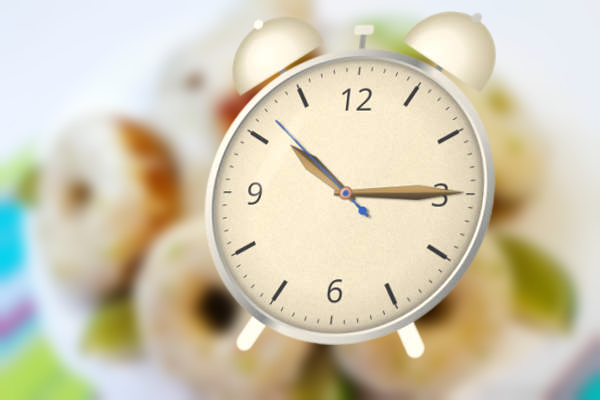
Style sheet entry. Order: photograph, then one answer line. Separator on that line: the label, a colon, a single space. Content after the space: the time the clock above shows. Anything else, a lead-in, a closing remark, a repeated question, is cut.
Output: 10:14:52
